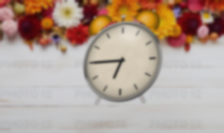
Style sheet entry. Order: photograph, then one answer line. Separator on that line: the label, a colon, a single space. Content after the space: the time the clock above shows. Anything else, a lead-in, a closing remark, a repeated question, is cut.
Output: 6:45
